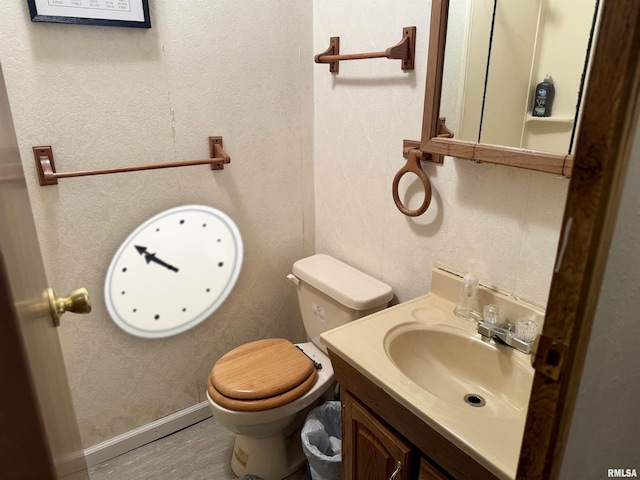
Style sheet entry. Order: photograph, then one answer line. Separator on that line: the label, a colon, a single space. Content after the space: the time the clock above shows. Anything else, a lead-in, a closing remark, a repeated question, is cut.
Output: 9:50
